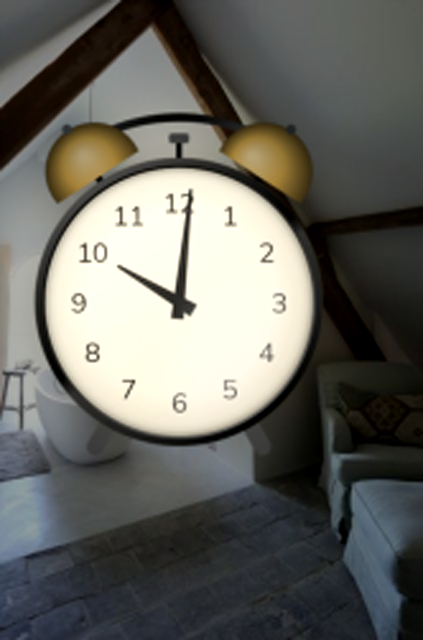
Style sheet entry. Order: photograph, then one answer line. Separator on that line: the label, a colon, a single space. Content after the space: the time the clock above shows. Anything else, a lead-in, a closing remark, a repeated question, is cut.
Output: 10:01
